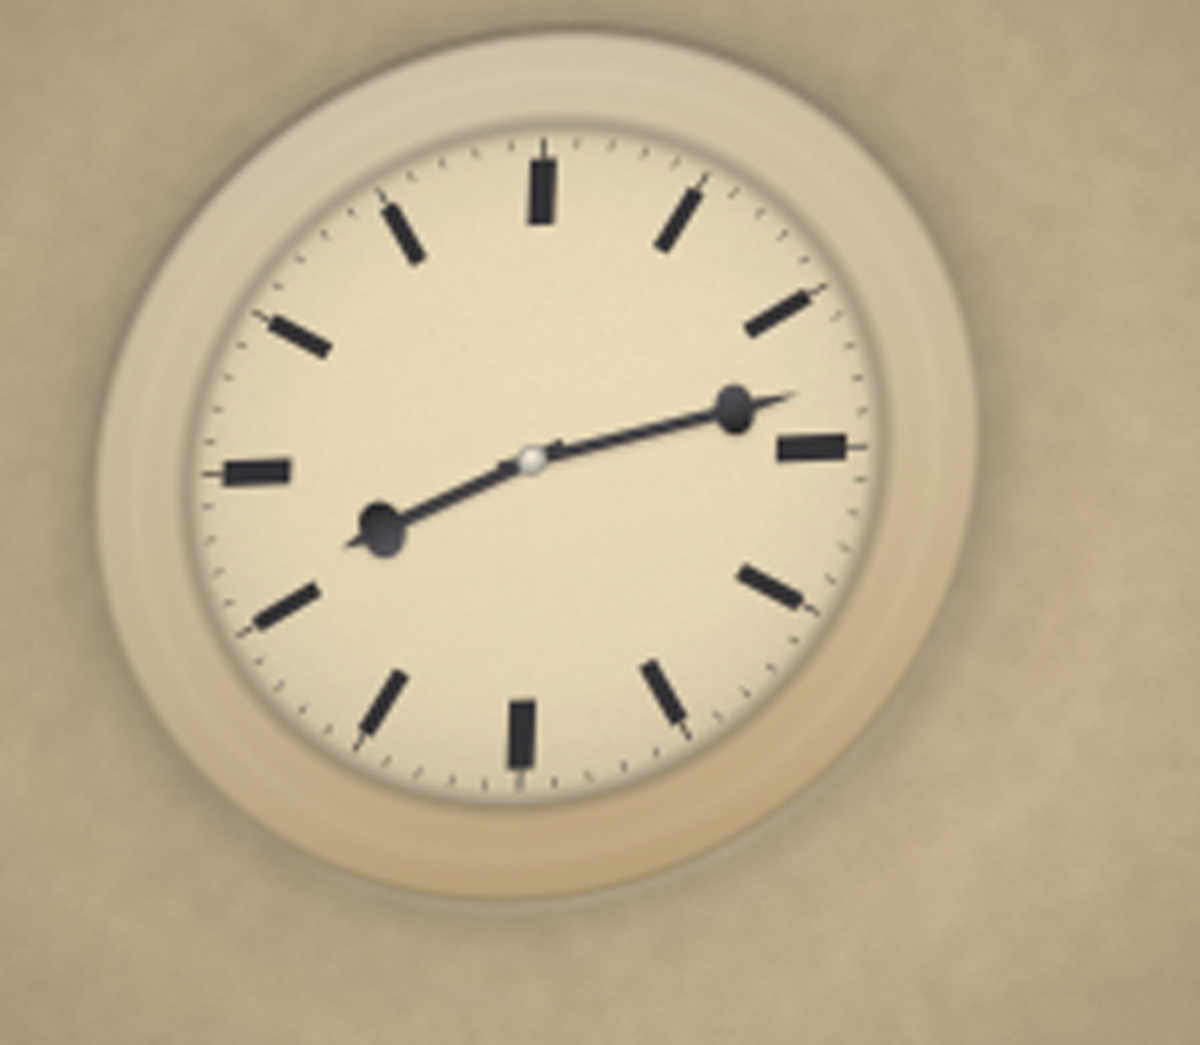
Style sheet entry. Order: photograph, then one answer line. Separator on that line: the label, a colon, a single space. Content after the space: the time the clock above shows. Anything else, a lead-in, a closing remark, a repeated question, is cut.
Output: 8:13
